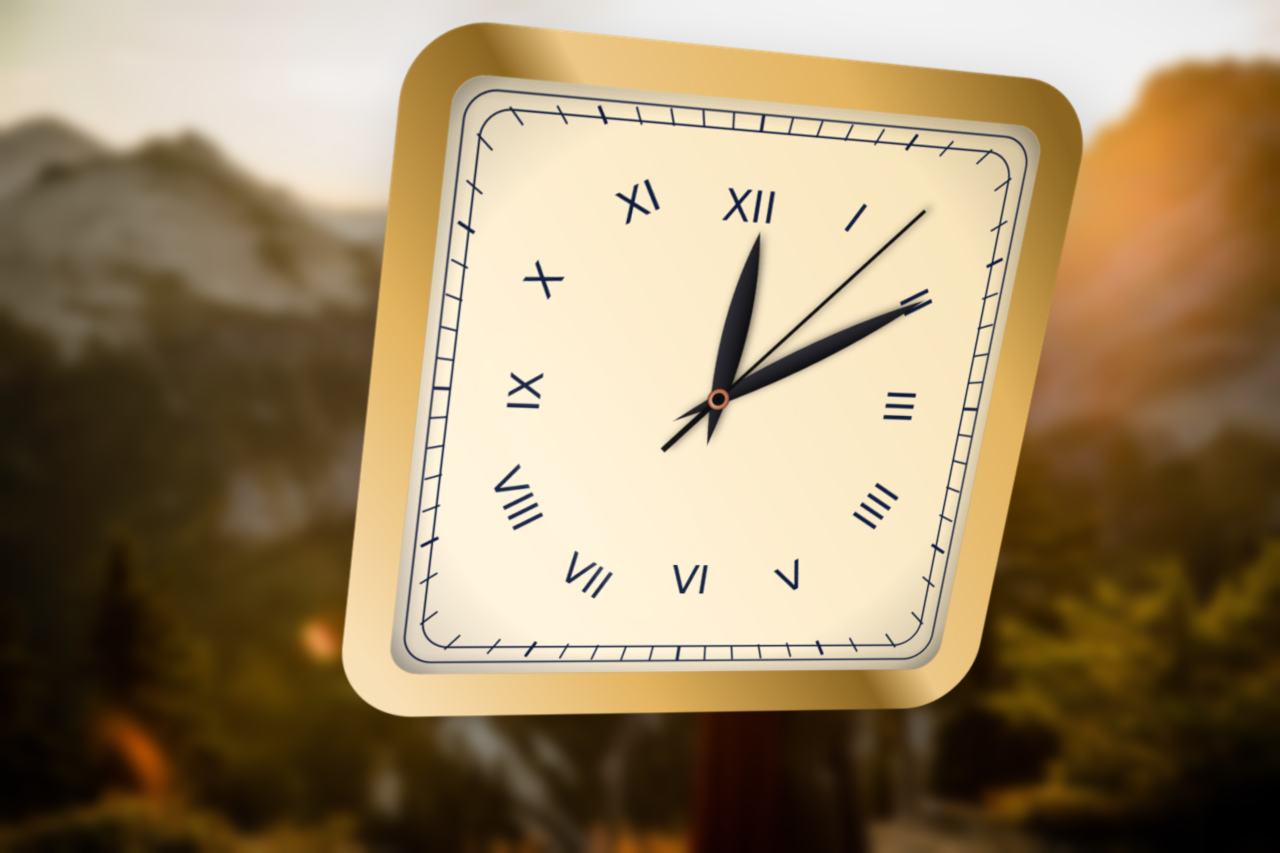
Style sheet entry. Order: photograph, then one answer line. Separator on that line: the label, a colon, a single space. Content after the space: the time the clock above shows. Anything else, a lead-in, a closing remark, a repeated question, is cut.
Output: 12:10:07
